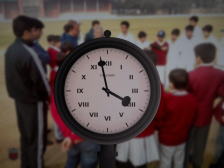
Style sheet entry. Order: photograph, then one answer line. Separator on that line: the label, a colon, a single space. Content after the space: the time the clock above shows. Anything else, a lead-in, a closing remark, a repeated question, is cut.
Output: 3:58
